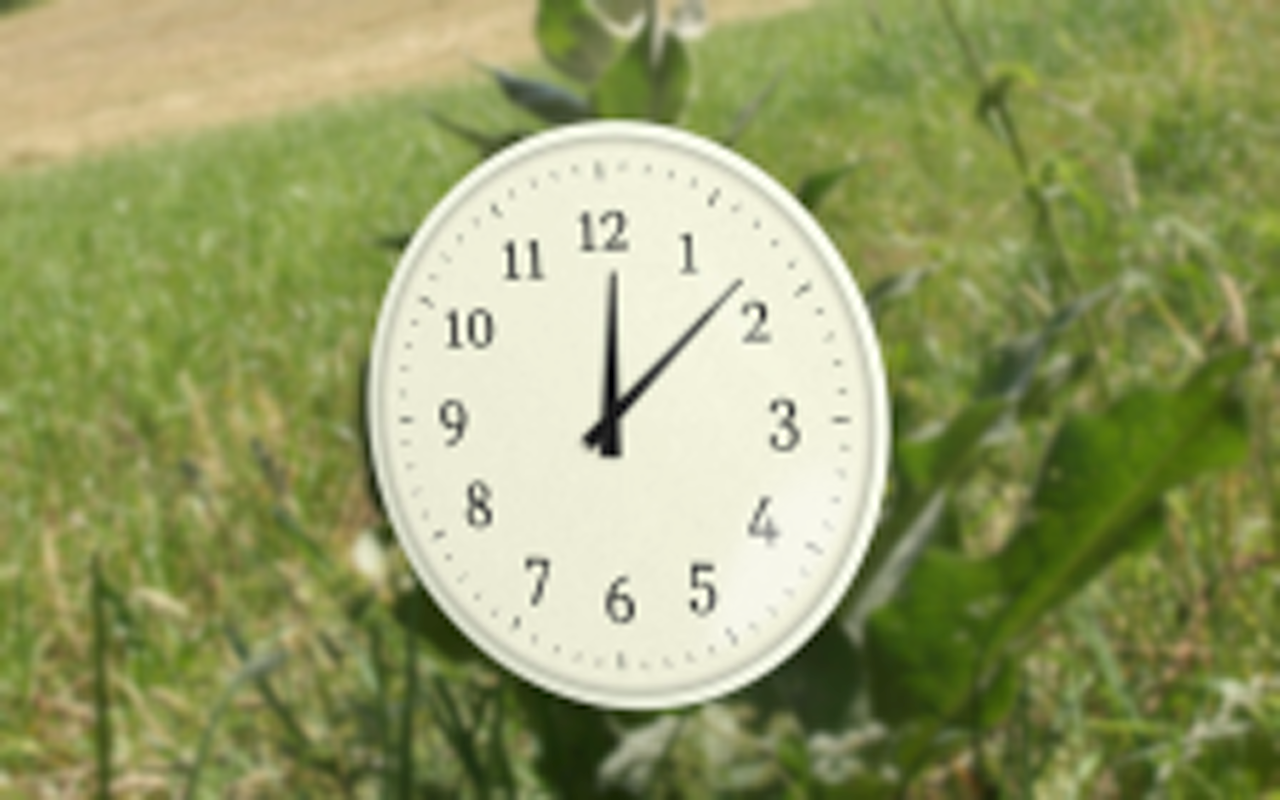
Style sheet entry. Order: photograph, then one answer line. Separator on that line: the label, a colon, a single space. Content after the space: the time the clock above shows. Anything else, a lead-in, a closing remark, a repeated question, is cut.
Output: 12:08
